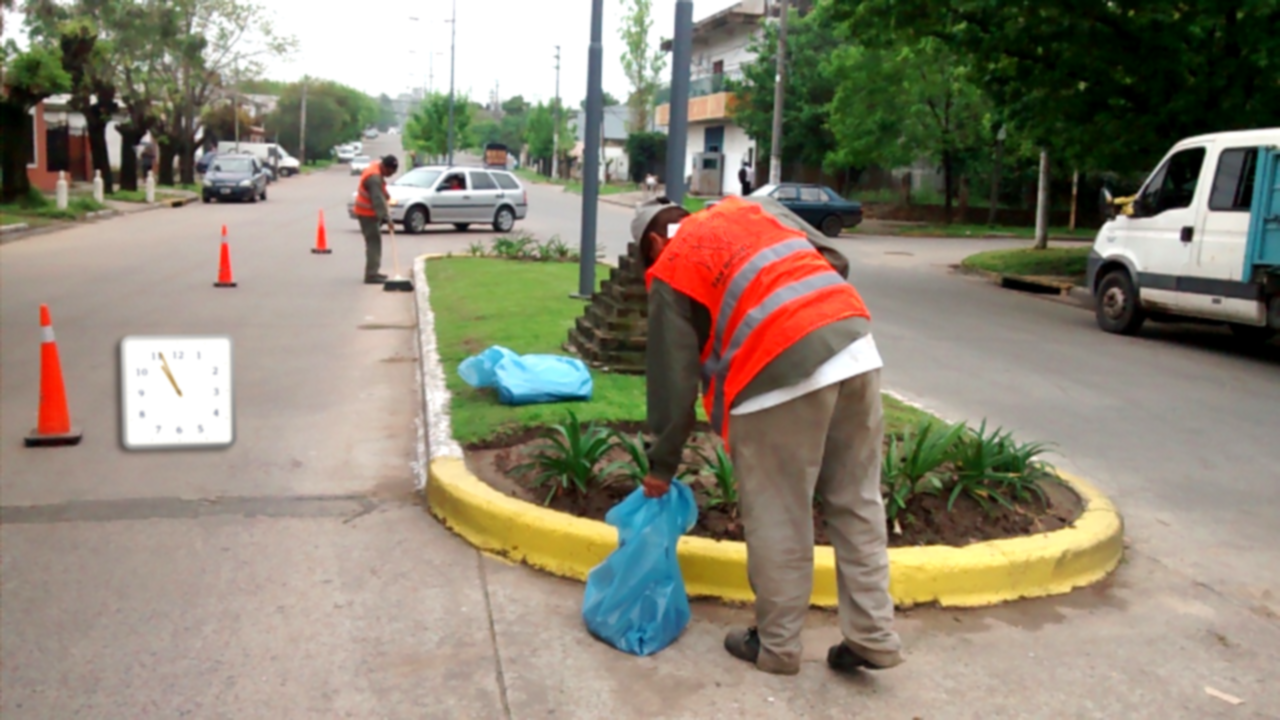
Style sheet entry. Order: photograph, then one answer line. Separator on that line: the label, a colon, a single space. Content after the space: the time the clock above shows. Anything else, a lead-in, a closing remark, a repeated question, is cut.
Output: 10:56
